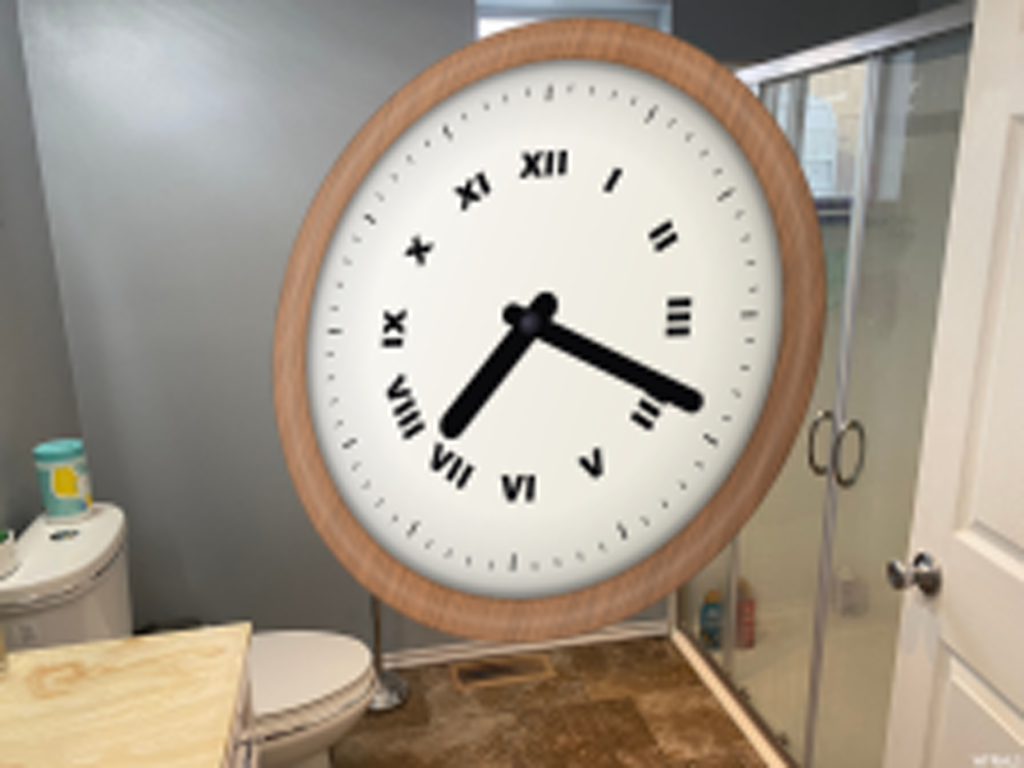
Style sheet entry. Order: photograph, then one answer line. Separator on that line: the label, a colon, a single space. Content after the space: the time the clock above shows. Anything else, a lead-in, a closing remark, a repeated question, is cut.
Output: 7:19
